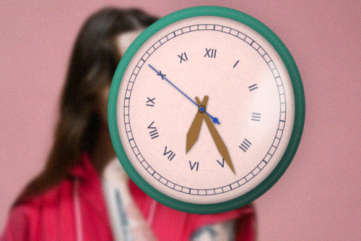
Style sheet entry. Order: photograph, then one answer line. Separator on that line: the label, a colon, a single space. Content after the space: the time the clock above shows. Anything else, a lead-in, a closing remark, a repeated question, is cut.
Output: 6:23:50
